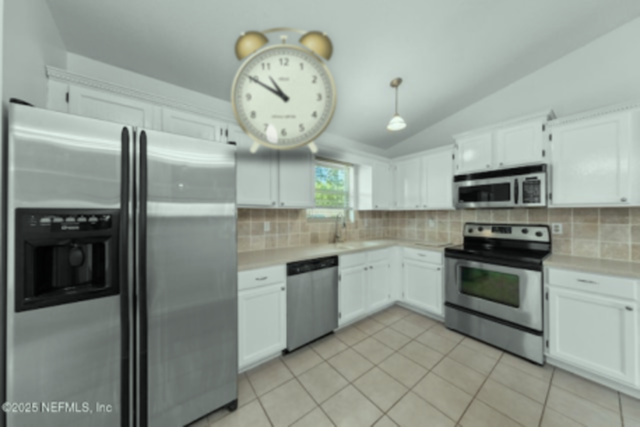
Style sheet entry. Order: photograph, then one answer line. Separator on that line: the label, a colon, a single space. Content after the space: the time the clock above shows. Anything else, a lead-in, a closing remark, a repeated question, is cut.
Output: 10:50
